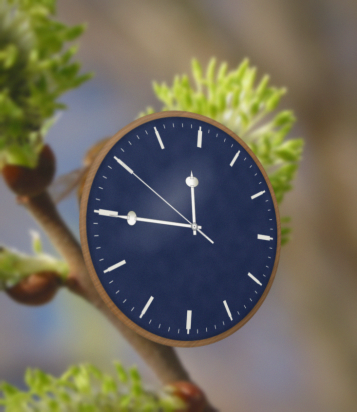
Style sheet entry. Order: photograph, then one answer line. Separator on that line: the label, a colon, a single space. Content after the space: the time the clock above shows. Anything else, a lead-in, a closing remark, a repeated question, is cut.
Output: 11:44:50
